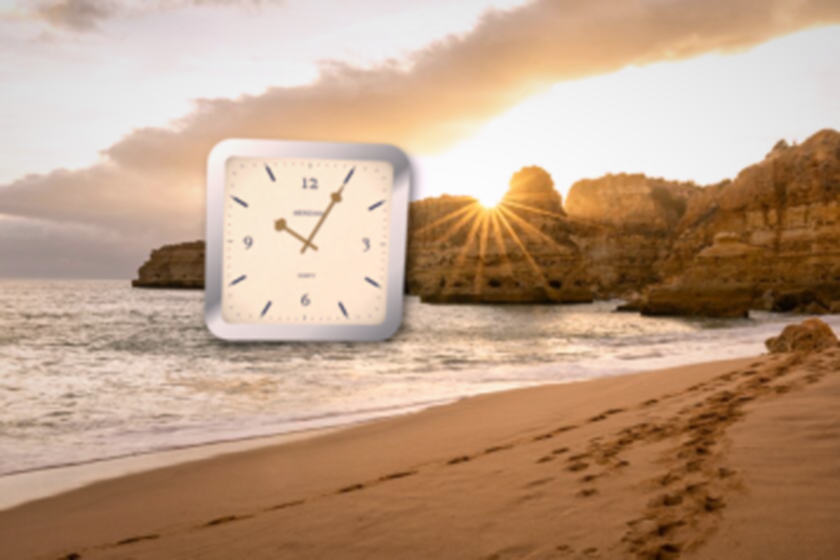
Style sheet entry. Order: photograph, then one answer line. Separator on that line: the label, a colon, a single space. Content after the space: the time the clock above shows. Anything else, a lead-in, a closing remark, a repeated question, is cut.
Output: 10:05
